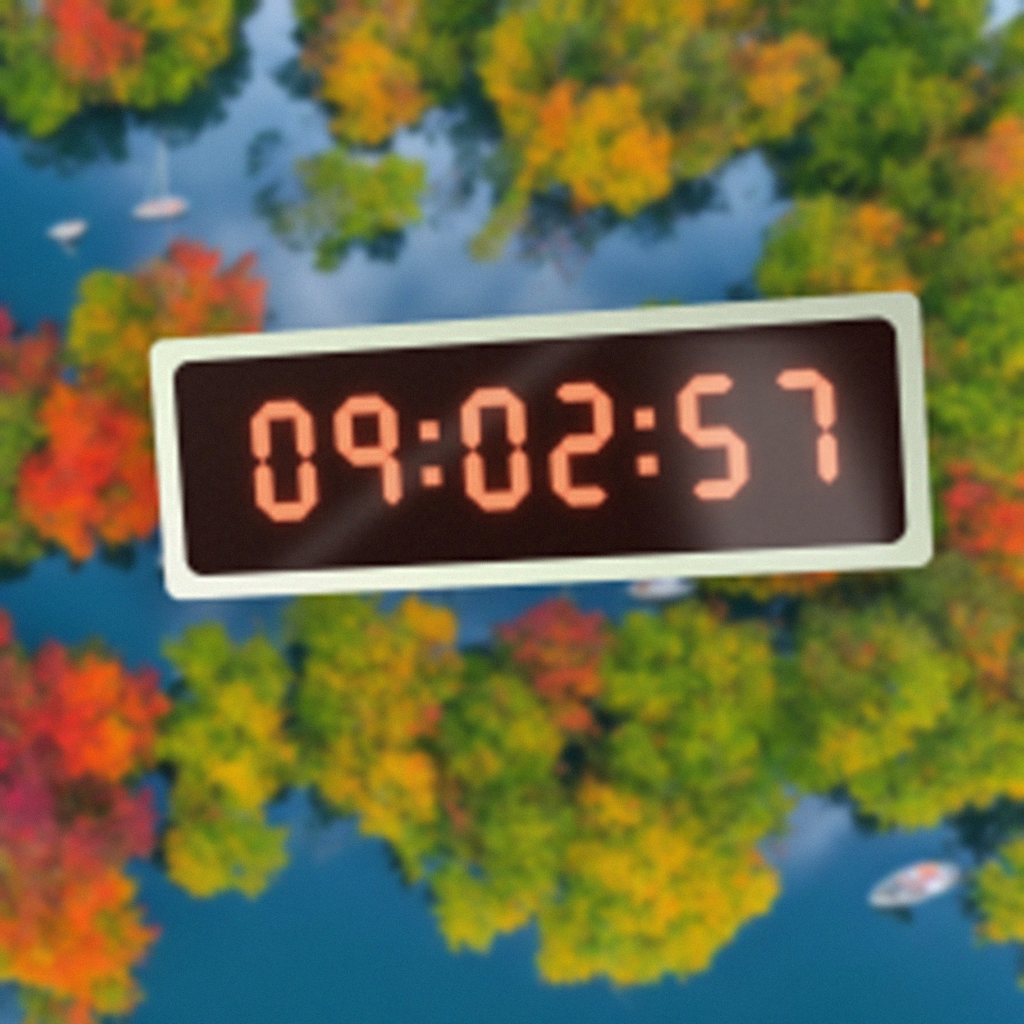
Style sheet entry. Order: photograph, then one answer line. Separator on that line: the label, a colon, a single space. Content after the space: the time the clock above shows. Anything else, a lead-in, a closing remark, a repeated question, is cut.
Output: 9:02:57
